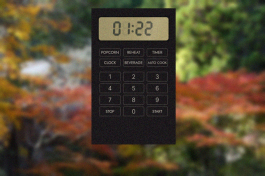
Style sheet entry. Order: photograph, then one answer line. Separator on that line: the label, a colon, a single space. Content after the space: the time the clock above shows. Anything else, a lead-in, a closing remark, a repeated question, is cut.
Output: 1:22
